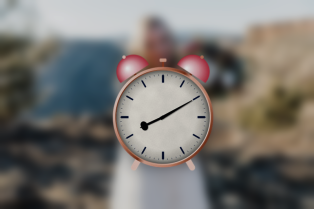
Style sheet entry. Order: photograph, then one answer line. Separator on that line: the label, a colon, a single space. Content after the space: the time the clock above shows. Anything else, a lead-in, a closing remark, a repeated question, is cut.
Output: 8:10
